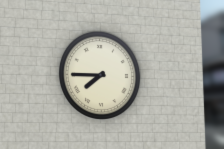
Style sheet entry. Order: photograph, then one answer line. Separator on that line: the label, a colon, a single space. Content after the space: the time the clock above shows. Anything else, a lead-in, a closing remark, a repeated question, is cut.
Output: 7:45
